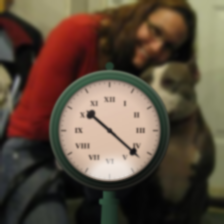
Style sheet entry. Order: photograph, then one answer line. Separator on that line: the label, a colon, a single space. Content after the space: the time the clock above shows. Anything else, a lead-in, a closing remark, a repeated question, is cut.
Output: 10:22
